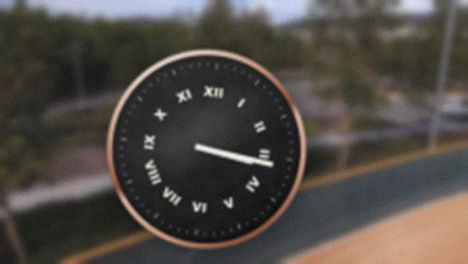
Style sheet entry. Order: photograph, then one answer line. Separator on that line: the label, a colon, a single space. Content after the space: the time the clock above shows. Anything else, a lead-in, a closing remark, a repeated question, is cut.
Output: 3:16
